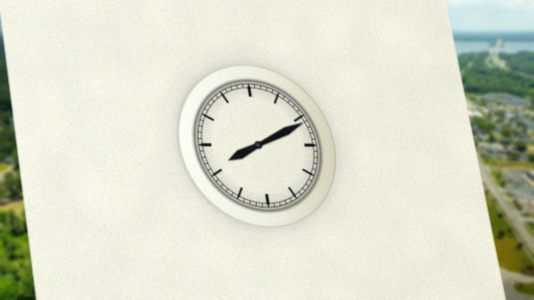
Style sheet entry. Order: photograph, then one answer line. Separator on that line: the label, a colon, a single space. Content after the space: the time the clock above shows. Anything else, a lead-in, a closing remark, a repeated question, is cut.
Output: 8:11
